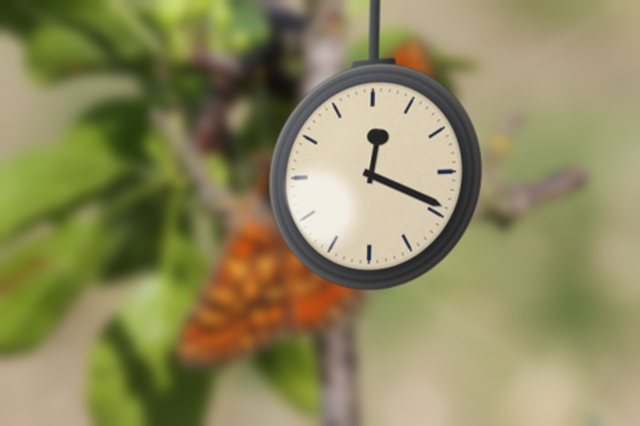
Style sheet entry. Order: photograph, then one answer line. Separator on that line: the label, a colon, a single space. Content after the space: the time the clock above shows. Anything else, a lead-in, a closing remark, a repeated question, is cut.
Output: 12:19
